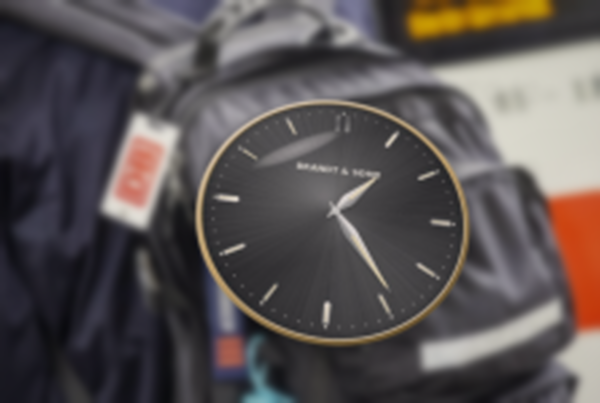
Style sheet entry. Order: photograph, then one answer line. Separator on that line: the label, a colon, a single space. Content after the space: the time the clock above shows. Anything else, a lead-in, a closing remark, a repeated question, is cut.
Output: 1:24
